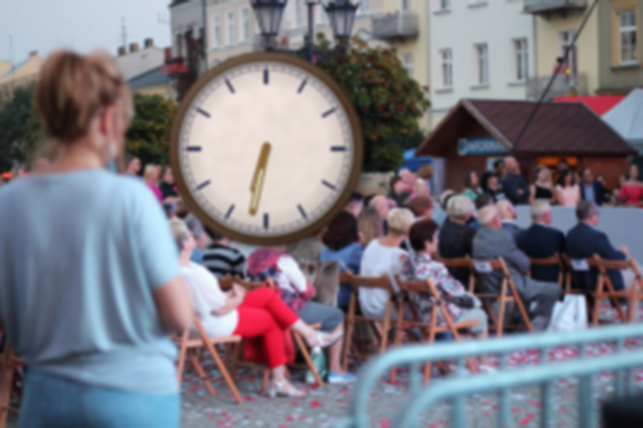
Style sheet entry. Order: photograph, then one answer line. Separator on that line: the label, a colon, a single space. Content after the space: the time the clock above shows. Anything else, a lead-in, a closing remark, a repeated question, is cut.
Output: 6:32
